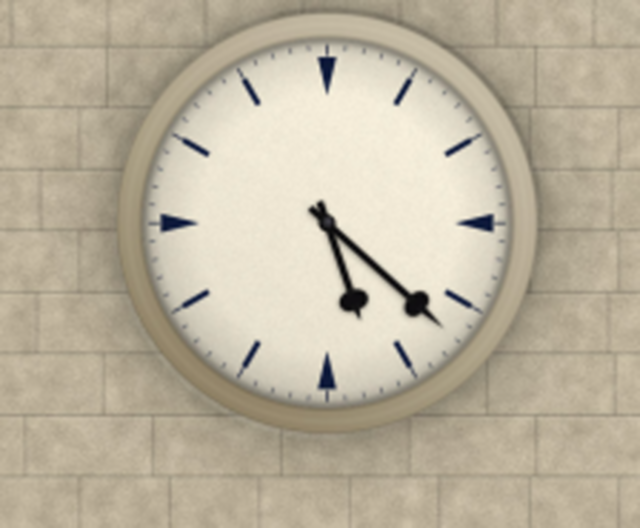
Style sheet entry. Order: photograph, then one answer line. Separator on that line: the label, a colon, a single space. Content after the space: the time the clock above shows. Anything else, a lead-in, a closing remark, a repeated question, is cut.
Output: 5:22
